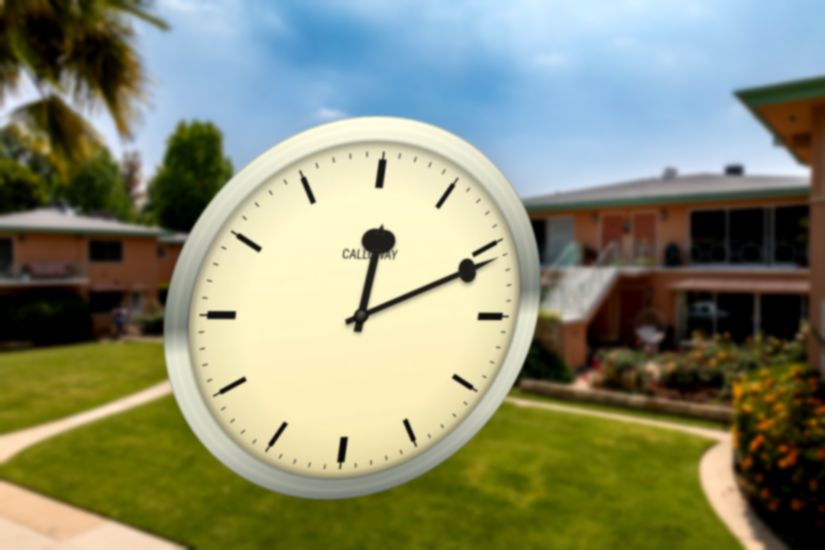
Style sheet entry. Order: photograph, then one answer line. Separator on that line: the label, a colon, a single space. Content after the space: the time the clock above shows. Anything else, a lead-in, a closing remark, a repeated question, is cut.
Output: 12:11
